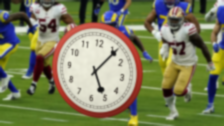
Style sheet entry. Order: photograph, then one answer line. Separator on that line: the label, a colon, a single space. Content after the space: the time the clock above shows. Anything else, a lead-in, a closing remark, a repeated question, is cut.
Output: 5:06
